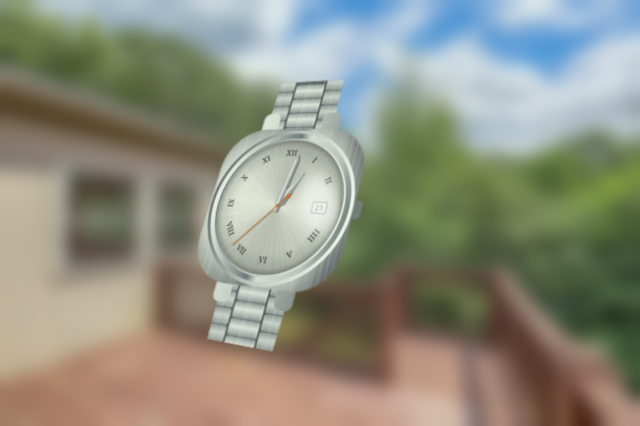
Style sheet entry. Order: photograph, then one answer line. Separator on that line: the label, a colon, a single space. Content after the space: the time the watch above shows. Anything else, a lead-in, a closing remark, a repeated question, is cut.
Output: 1:01:37
